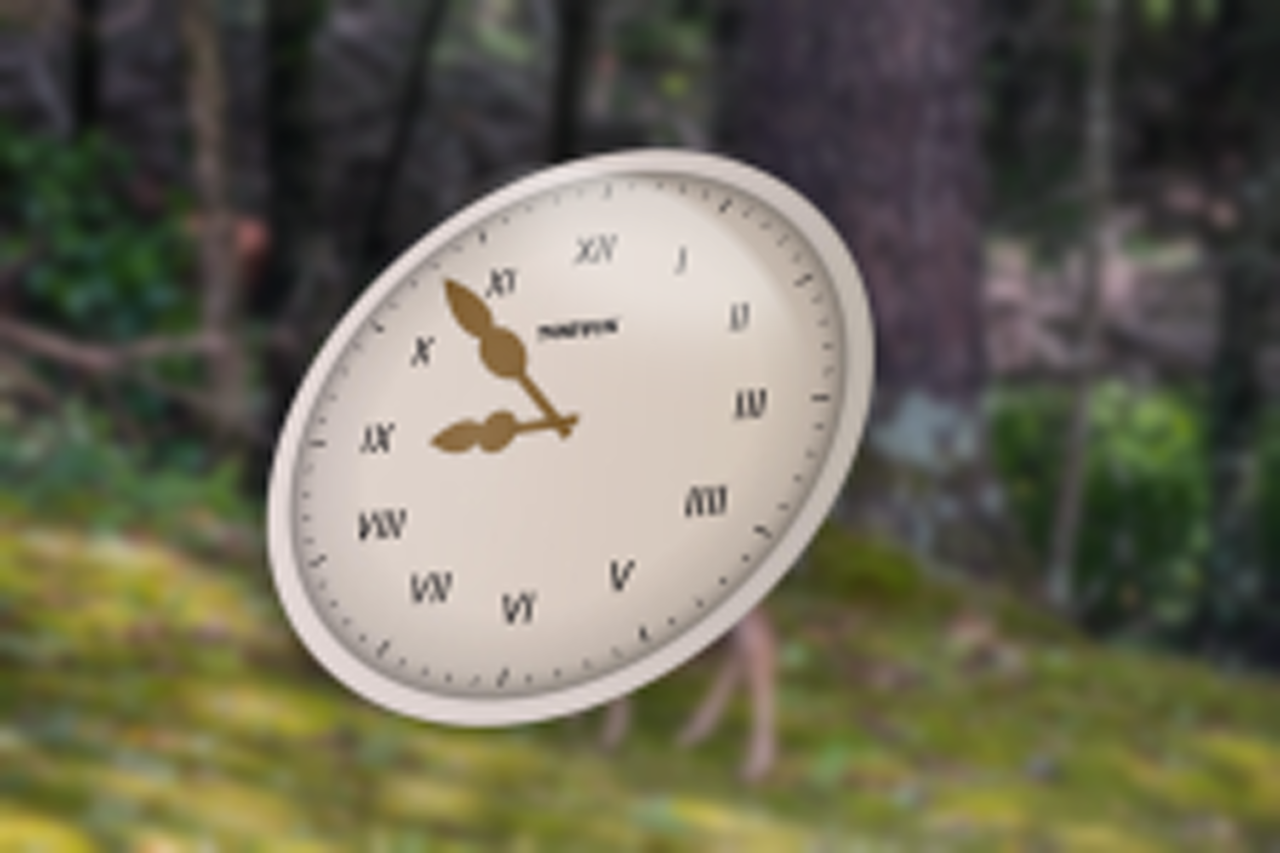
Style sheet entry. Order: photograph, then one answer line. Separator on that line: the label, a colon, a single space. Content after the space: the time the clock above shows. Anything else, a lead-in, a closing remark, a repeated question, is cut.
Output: 8:53
